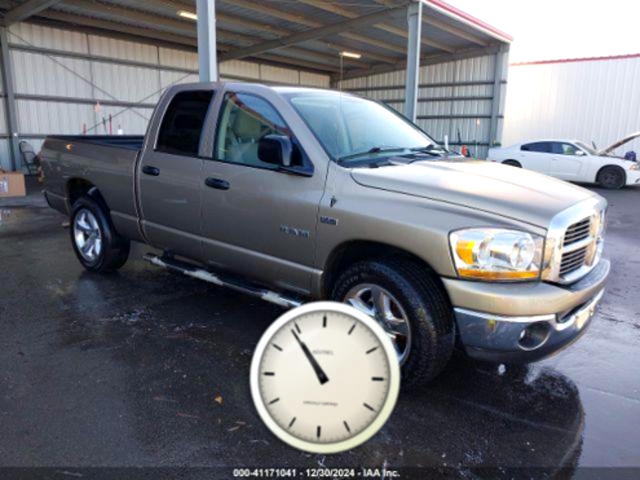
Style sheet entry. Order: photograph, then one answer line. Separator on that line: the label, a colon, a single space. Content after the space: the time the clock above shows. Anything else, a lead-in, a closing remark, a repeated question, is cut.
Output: 10:54
